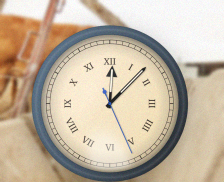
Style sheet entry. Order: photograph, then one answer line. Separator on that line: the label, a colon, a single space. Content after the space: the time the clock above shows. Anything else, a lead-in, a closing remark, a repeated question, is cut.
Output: 12:07:26
